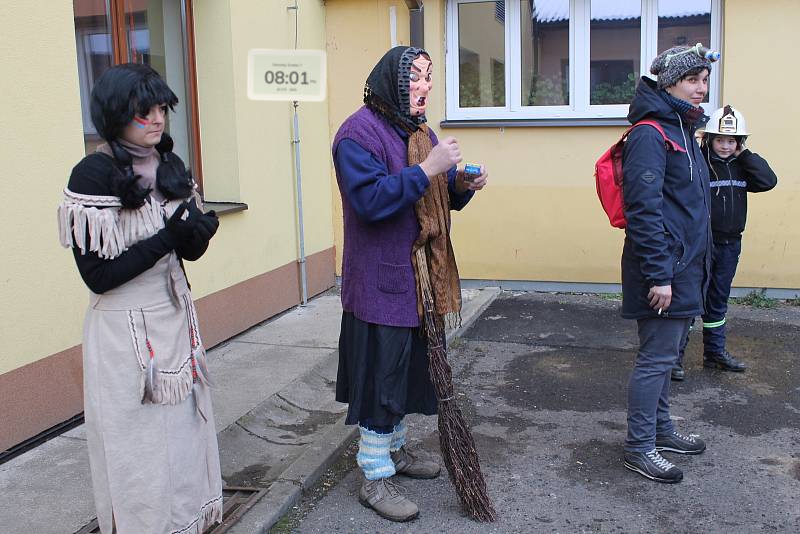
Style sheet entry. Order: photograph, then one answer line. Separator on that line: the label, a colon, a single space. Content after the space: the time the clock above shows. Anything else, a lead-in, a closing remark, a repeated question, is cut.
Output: 8:01
